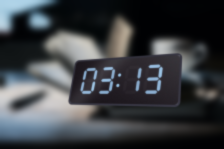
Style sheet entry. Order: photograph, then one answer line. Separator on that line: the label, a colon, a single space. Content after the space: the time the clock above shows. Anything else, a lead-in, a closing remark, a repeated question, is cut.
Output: 3:13
